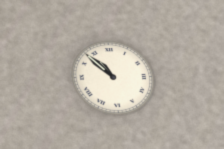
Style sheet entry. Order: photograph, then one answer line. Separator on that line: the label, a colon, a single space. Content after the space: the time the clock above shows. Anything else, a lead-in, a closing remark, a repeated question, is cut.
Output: 10:53
